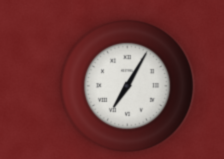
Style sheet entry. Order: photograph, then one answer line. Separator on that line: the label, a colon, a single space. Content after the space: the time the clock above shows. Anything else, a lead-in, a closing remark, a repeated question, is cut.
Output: 7:05
